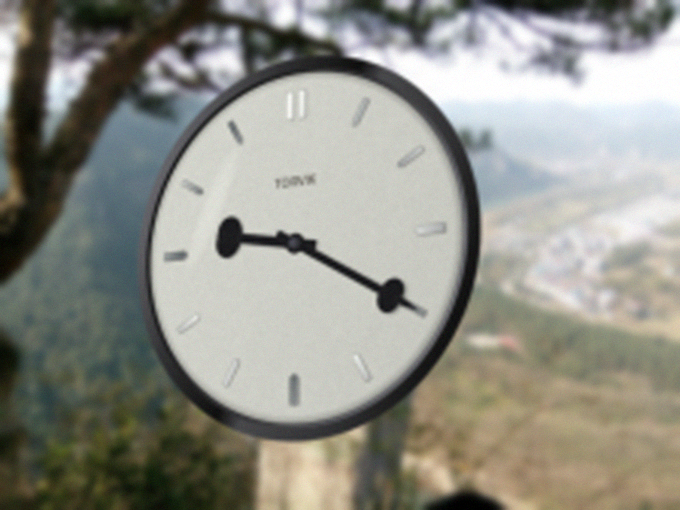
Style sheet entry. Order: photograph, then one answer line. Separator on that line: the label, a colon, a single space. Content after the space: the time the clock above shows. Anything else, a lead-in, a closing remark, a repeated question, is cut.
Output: 9:20
